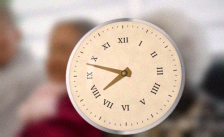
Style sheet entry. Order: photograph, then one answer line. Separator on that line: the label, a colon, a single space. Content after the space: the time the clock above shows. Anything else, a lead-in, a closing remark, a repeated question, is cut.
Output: 7:48
